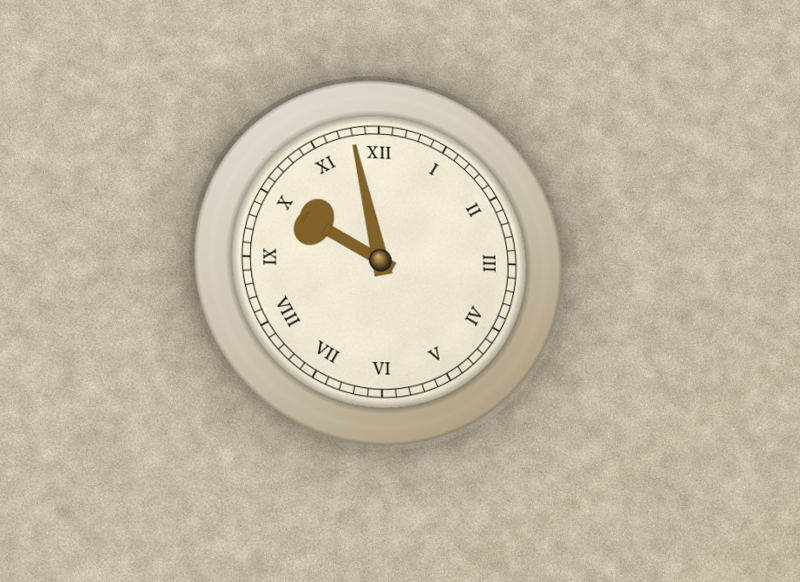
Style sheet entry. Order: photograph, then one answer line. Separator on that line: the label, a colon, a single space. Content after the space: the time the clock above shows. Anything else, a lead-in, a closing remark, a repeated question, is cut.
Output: 9:58
